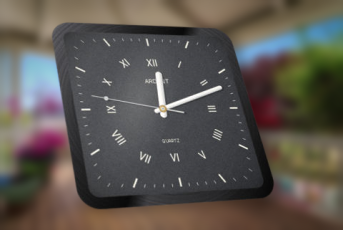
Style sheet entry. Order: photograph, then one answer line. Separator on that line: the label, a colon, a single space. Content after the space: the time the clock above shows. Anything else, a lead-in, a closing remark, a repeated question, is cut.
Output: 12:11:47
